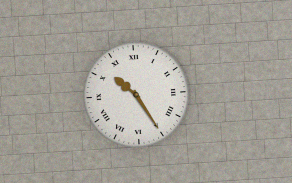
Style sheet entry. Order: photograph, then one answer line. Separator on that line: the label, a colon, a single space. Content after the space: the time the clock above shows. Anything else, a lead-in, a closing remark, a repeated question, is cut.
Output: 10:25
